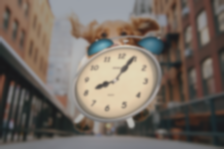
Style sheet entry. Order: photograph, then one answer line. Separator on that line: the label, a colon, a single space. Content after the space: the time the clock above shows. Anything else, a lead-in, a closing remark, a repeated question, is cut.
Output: 8:04
